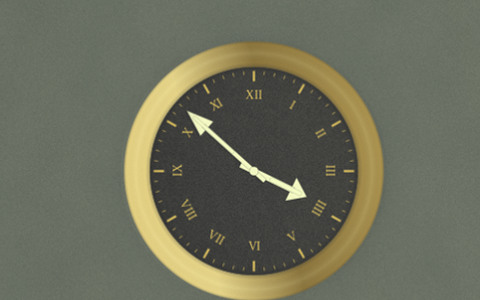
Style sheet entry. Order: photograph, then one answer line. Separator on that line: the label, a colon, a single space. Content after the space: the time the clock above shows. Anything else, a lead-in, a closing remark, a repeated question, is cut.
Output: 3:52
